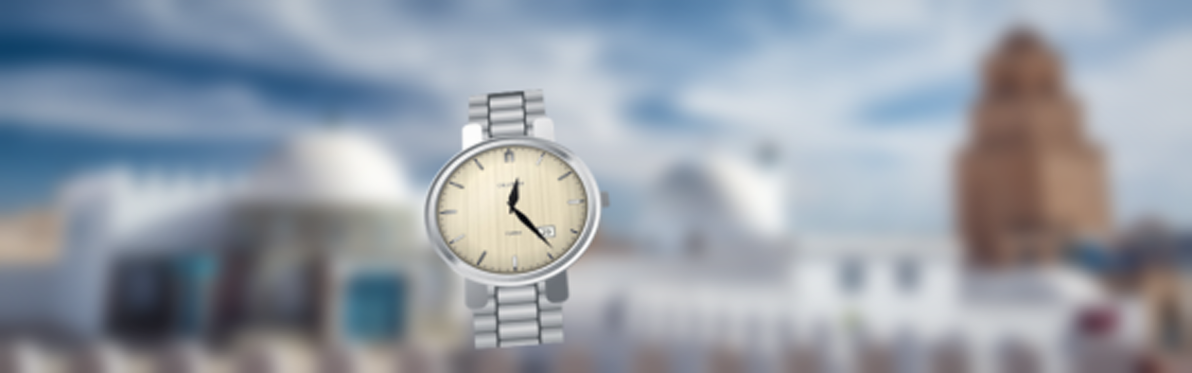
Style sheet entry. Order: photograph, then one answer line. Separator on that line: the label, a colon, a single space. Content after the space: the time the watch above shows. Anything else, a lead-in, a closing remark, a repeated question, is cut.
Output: 12:24
